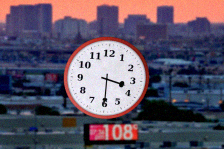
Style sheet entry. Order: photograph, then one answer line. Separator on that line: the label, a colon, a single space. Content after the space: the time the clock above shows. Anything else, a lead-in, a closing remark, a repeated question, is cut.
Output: 3:30
